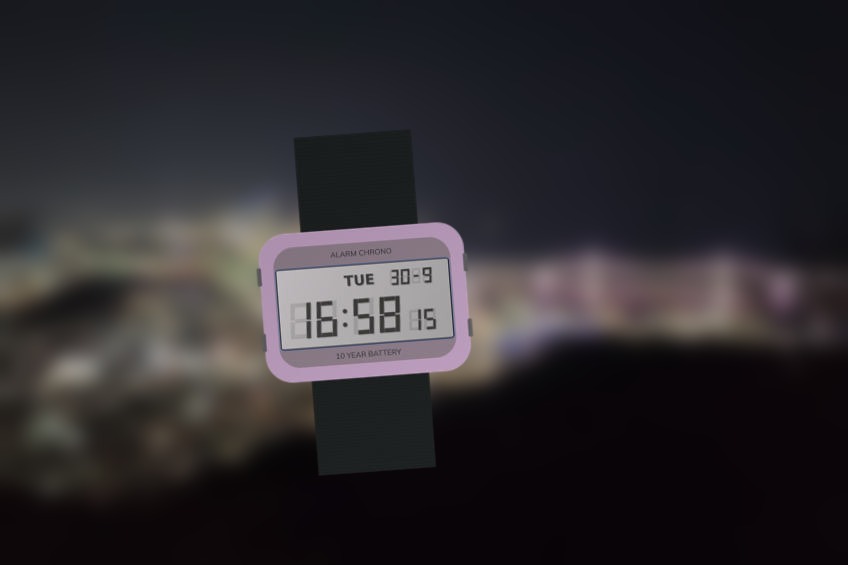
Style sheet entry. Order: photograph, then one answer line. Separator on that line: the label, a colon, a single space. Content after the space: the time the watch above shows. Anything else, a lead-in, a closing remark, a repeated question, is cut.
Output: 16:58:15
